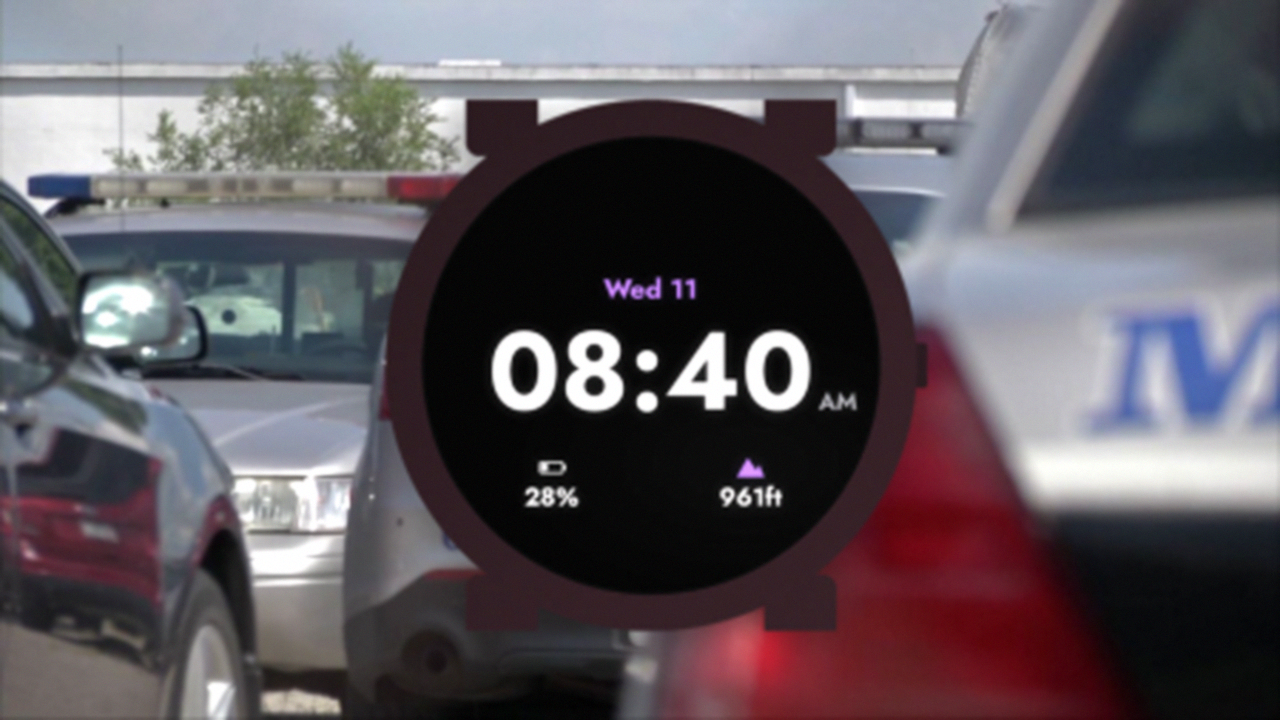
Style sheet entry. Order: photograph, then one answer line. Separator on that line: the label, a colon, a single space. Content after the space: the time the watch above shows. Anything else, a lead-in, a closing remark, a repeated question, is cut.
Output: 8:40
